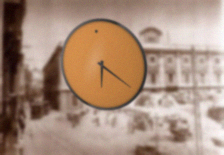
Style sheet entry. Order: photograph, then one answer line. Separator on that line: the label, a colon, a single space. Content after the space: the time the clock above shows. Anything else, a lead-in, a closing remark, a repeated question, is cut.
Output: 6:22
